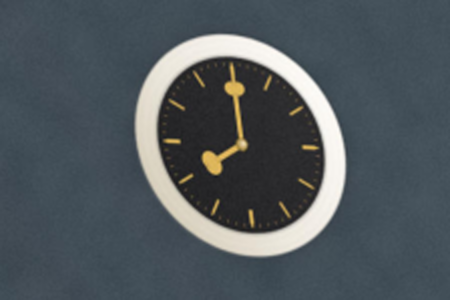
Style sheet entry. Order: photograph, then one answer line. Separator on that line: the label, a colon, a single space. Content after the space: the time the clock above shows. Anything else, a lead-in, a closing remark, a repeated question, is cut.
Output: 8:00
